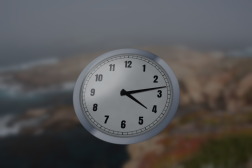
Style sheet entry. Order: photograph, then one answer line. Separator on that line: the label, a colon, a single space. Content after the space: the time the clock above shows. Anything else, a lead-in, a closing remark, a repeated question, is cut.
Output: 4:13
